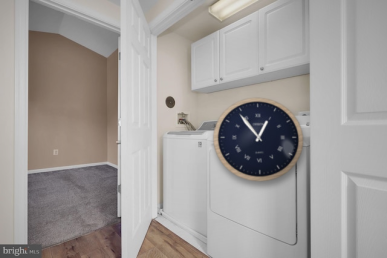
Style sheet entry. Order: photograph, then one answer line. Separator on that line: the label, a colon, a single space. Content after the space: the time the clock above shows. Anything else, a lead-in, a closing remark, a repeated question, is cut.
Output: 12:54
